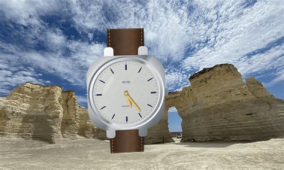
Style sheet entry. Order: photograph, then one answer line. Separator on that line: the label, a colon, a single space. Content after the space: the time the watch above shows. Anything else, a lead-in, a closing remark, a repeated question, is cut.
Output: 5:24
